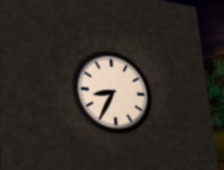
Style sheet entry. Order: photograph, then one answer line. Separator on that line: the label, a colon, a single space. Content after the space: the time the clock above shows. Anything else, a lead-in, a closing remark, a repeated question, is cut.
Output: 8:35
